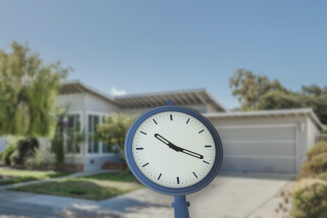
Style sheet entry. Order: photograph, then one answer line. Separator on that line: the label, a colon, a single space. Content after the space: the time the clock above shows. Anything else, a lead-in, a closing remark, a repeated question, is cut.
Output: 10:19
